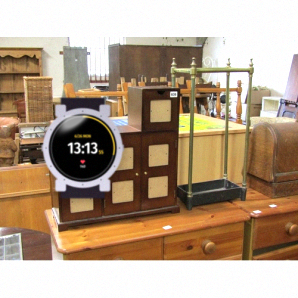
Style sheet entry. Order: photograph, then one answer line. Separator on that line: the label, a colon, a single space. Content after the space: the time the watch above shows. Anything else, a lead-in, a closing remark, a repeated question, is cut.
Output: 13:13
